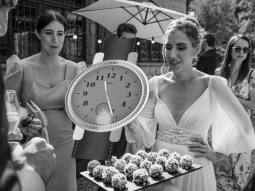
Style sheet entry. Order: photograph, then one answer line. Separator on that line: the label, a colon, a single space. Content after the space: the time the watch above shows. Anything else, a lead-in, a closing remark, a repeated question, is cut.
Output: 11:26
